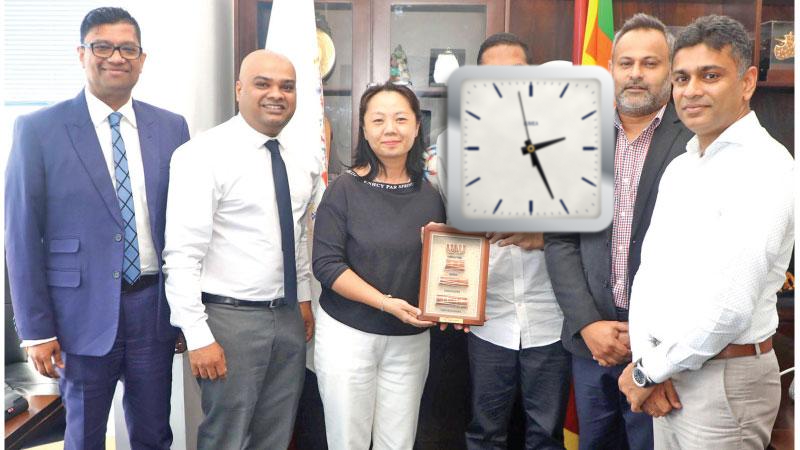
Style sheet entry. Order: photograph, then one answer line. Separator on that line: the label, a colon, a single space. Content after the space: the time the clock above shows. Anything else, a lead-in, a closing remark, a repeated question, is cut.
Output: 2:25:58
